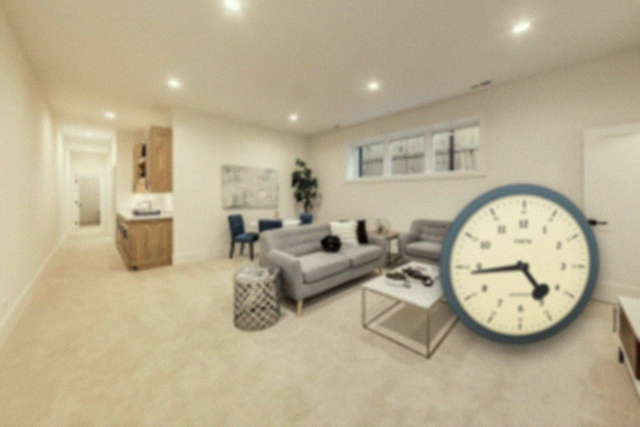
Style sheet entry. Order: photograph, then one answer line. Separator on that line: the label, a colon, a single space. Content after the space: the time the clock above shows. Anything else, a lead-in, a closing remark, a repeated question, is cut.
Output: 4:44
